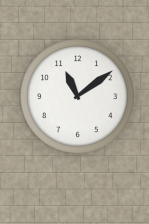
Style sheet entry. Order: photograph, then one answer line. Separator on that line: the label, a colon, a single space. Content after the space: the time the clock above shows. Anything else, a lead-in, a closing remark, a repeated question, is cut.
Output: 11:09
